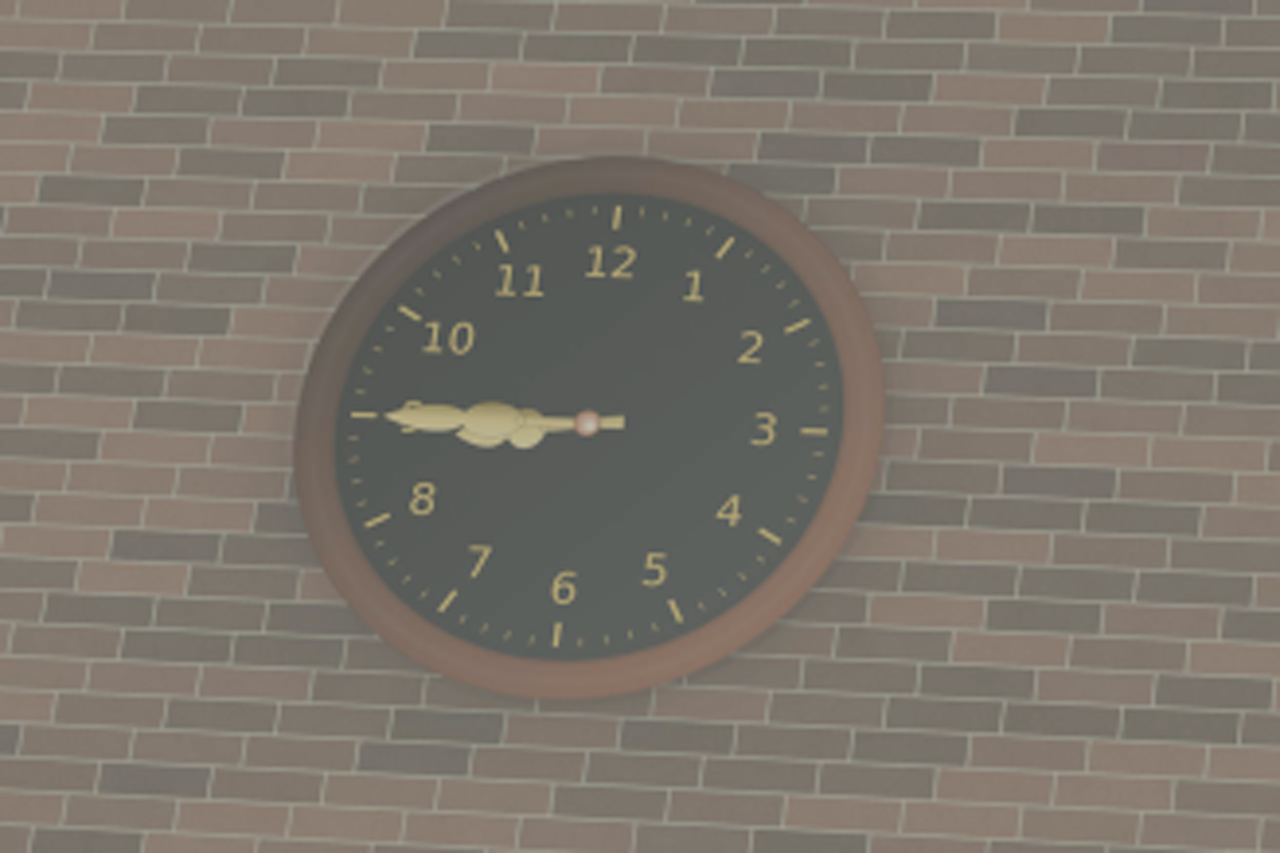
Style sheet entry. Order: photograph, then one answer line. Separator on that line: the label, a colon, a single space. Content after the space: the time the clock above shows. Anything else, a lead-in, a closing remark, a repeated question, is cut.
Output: 8:45
